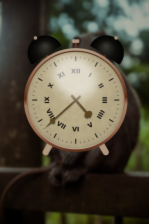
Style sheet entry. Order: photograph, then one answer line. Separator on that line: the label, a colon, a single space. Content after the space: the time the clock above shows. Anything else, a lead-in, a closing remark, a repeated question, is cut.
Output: 4:38
